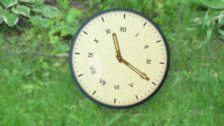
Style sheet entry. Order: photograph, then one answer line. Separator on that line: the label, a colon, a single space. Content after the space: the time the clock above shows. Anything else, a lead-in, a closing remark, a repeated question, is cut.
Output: 11:20
